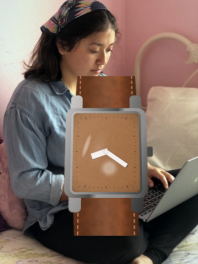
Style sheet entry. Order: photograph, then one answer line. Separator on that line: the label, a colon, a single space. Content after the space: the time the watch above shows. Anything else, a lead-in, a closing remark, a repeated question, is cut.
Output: 8:21
